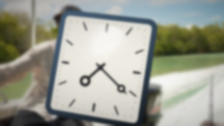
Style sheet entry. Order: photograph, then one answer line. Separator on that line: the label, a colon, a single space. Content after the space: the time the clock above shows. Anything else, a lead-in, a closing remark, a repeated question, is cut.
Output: 7:21
